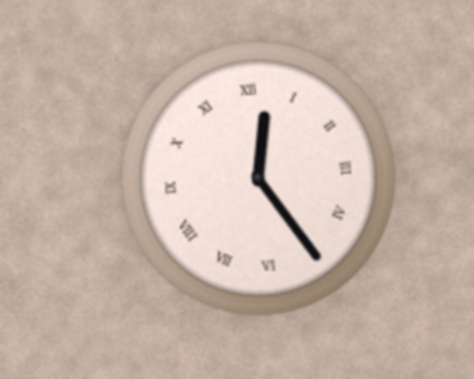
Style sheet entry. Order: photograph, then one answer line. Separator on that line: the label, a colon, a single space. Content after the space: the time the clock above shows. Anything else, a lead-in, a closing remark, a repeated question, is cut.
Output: 12:25
